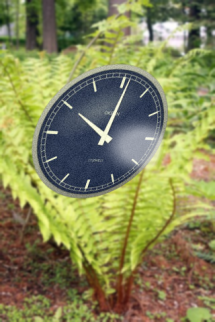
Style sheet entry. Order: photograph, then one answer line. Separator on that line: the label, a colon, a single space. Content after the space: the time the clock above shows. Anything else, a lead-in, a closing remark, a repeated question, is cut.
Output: 10:01
